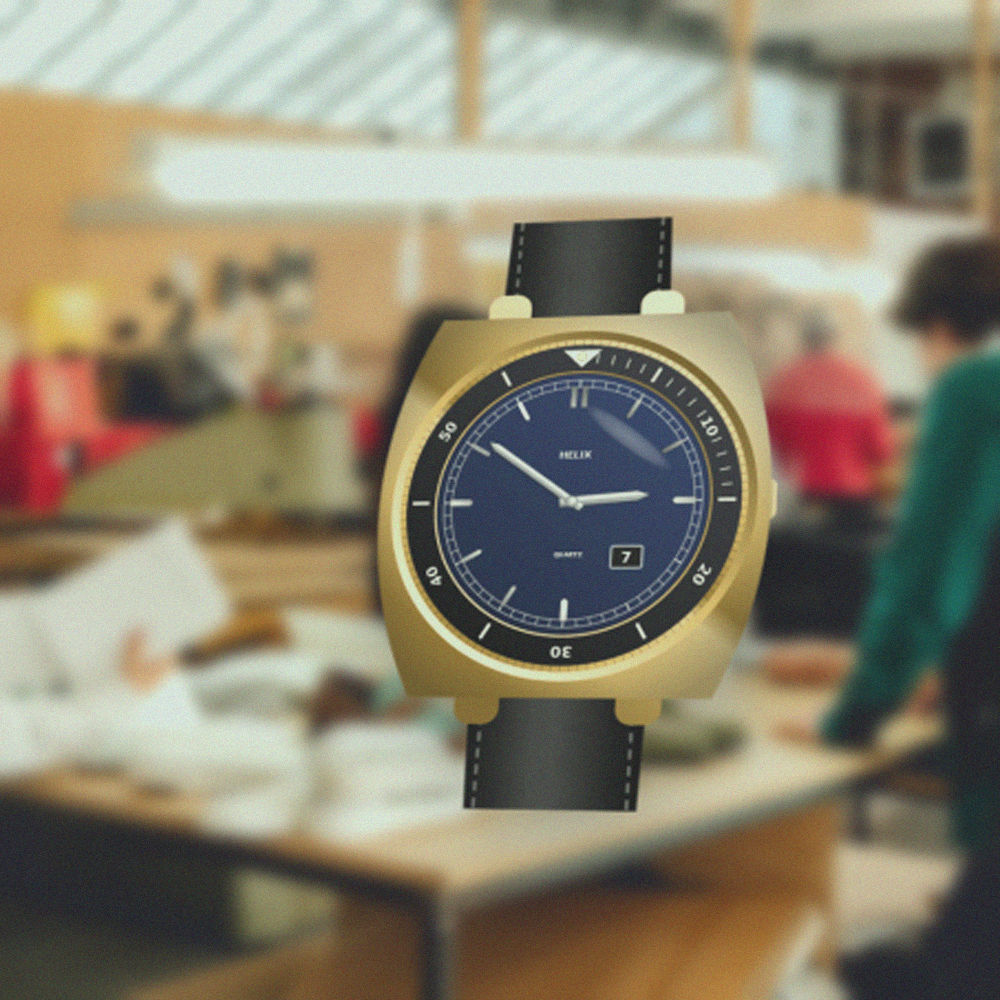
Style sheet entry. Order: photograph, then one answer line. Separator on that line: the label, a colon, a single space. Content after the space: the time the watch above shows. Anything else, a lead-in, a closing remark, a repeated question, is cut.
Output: 2:51
